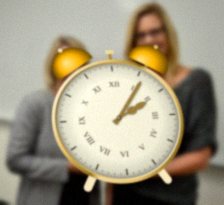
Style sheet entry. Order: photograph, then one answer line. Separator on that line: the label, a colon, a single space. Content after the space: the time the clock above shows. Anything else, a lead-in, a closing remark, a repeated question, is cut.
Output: 2:06
